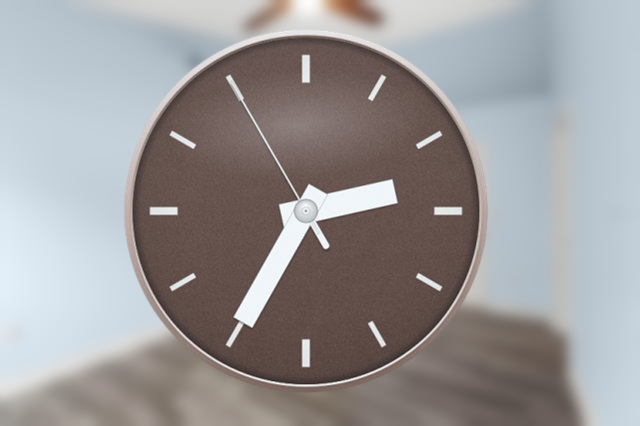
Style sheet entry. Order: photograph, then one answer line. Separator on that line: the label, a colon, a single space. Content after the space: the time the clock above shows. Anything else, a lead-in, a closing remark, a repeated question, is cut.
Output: 2:34:55
